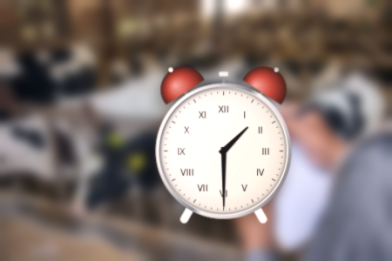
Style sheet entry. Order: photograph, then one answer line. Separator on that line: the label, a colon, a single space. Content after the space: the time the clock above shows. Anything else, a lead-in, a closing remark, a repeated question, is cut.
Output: 1:30
